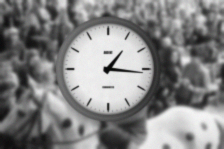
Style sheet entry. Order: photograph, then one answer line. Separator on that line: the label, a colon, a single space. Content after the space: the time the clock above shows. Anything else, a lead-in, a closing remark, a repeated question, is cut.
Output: 1:16
